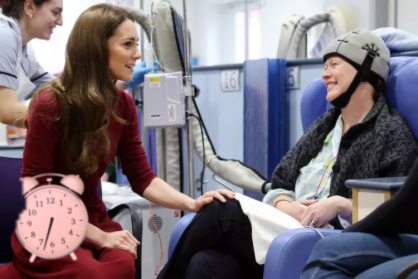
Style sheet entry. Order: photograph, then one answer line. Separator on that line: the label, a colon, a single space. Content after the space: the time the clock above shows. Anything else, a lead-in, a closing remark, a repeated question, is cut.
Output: 6:33
